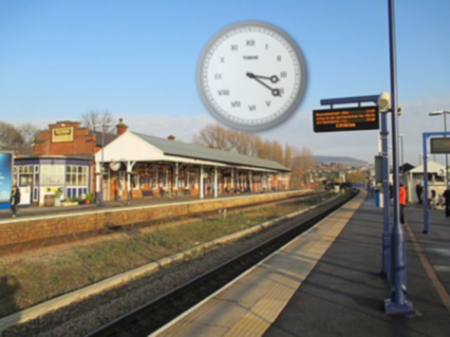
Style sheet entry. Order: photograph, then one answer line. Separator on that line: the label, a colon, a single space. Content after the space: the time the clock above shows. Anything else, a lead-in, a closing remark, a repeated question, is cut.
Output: 3:21
